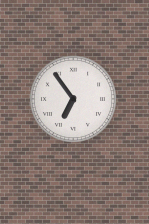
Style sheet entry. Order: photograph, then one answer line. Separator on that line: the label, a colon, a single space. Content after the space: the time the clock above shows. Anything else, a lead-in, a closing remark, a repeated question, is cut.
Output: 6:54
